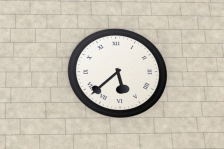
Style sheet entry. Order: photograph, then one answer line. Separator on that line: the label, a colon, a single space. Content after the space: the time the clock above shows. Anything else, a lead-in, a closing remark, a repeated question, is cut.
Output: 5:38
